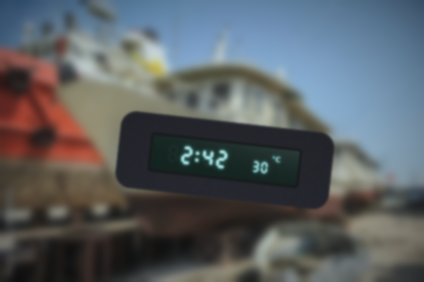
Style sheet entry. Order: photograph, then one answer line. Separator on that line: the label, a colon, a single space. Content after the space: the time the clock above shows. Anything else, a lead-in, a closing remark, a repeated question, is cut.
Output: 2:42
